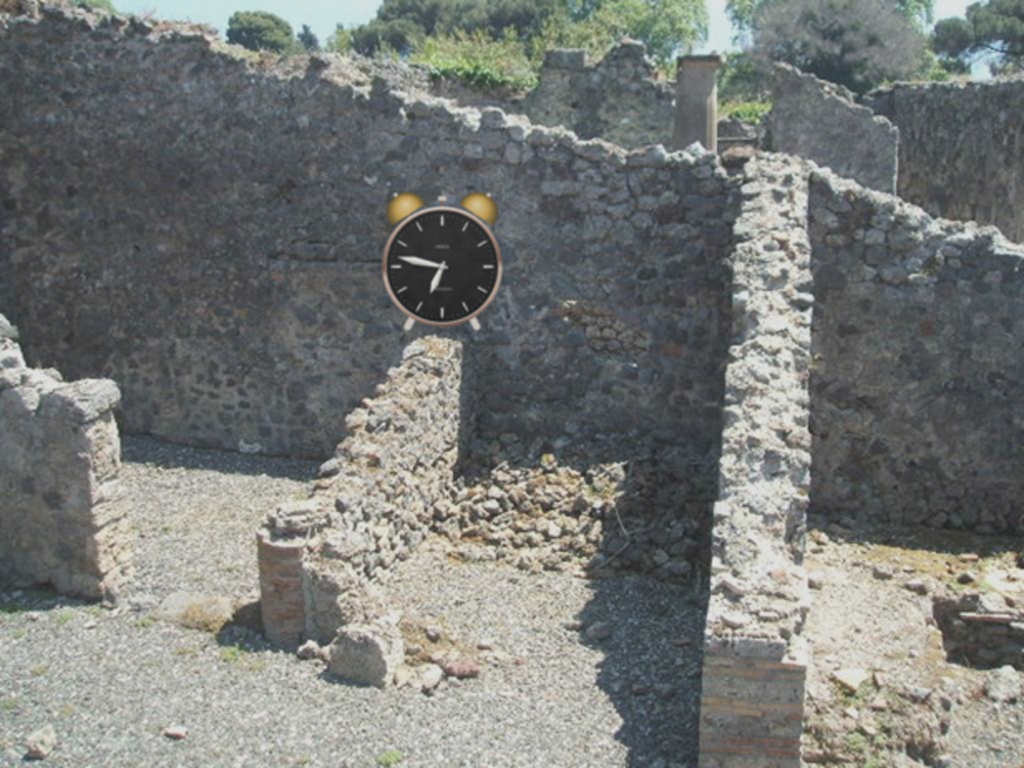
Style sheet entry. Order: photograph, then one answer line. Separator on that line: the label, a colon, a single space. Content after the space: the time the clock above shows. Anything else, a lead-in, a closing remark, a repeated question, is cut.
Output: 6:47
